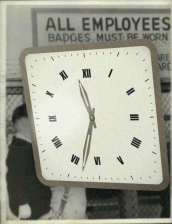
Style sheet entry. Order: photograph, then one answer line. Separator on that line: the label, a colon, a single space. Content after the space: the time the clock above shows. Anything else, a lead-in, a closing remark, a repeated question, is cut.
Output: 11:33
